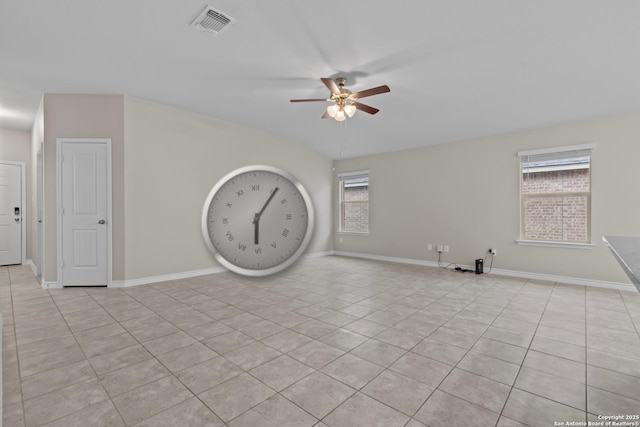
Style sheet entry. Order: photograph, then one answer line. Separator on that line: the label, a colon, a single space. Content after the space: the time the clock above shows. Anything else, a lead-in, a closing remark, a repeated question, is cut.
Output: 6:06
